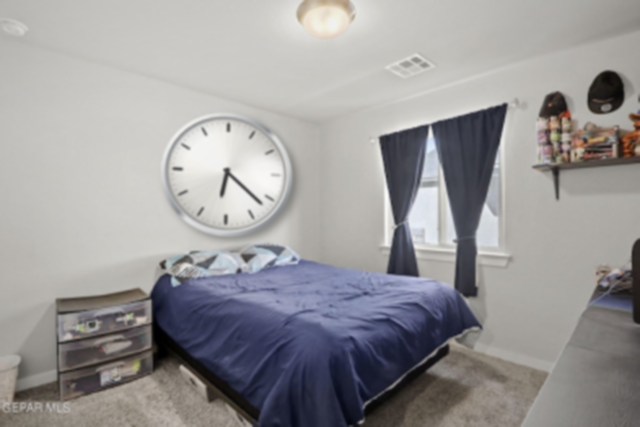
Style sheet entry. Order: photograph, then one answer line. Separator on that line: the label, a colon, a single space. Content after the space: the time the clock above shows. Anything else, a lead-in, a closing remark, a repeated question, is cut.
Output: 6:22
